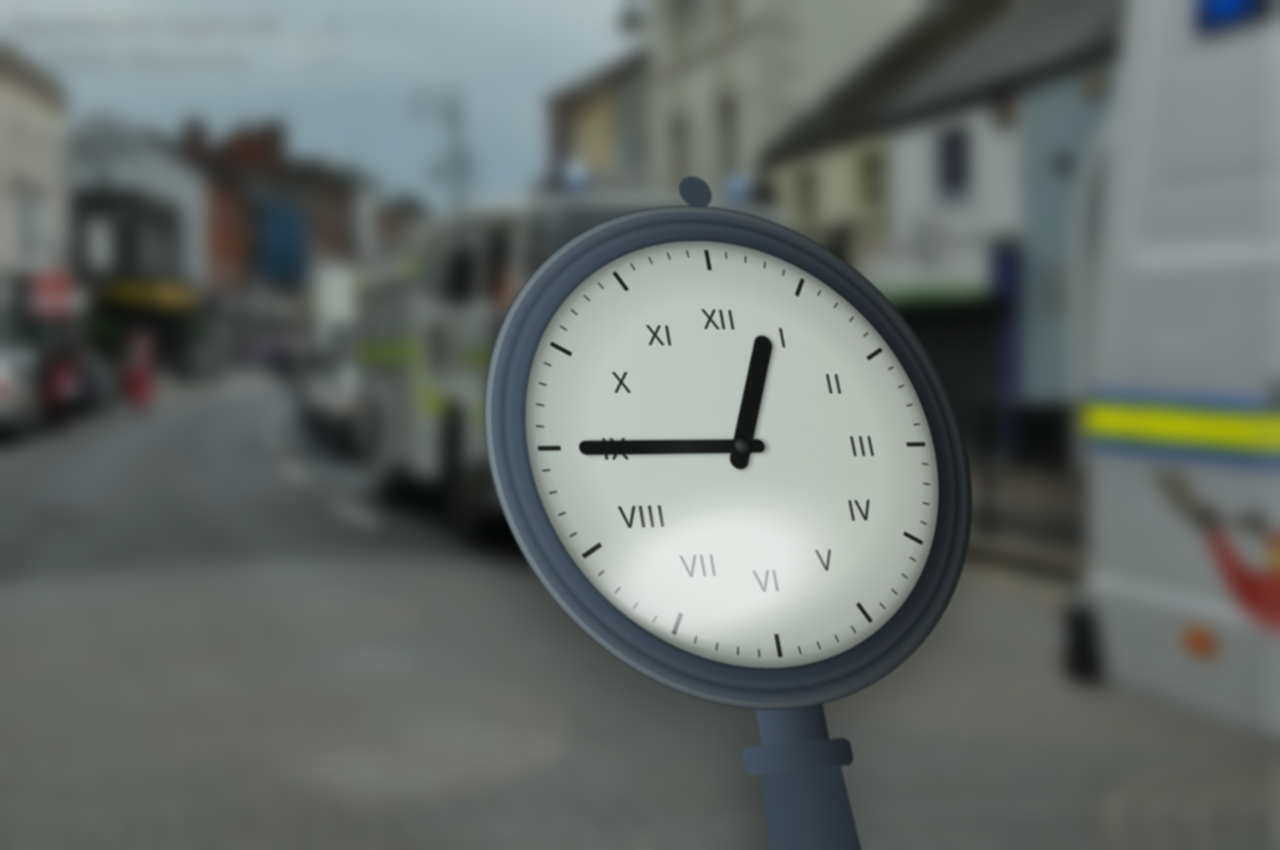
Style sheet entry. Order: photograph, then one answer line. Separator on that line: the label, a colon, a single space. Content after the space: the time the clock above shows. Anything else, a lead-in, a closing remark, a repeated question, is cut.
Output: 12:45
